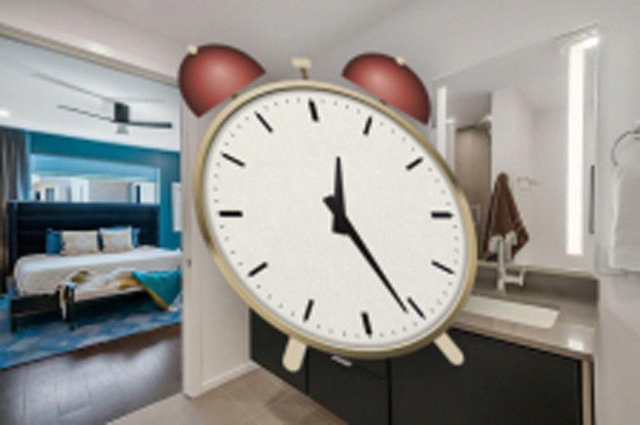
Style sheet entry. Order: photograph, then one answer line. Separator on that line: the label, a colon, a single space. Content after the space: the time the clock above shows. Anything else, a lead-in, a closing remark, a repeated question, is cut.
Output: 12:26
